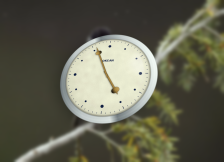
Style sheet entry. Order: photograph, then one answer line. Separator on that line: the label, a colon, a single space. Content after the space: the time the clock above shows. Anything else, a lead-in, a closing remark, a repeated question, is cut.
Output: 4:56
